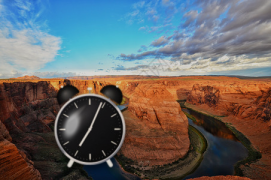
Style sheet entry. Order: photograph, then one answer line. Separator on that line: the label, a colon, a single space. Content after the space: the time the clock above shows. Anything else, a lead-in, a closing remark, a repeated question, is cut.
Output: 7:04
